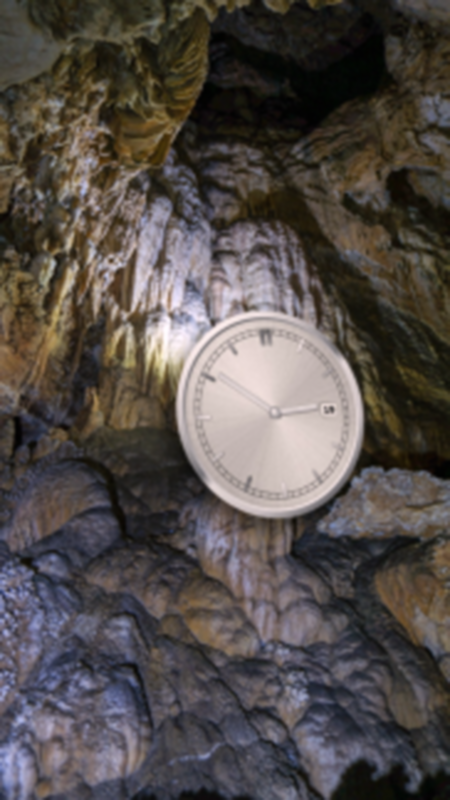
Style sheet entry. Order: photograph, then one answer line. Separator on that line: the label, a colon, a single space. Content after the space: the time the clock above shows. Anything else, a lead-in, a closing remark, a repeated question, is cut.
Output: 2:51
